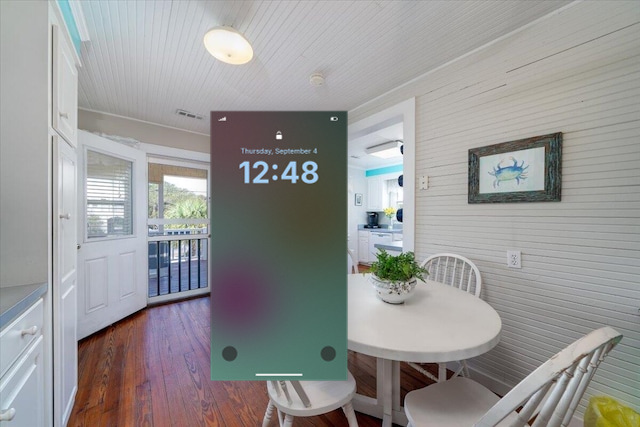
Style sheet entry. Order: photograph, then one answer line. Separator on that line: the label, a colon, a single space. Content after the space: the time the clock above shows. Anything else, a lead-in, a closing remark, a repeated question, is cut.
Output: 12:48
